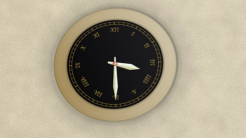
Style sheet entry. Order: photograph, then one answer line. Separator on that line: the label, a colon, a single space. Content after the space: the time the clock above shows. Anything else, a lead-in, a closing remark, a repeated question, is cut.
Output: 3:30
